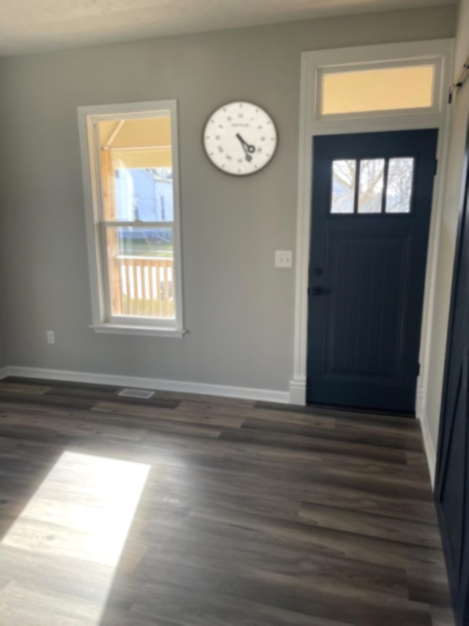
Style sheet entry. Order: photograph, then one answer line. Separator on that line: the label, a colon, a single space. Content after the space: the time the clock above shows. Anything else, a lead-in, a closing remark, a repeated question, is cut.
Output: 4:26
